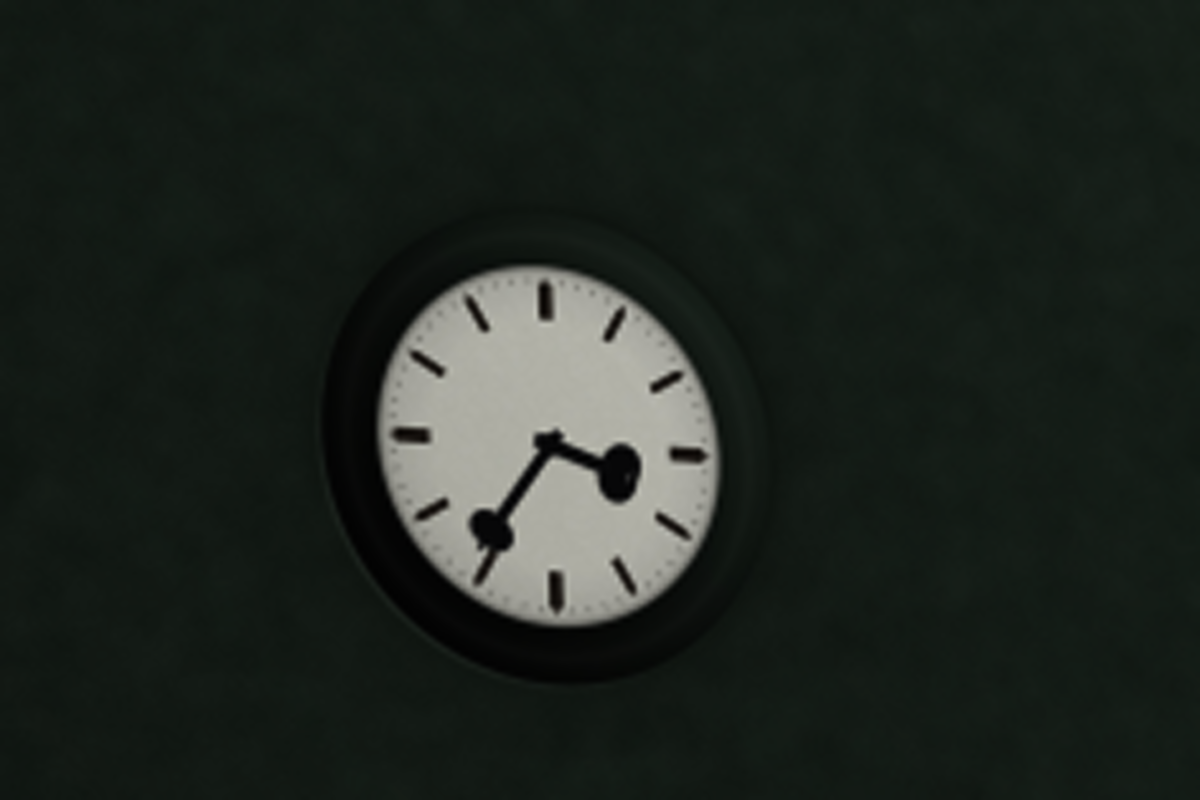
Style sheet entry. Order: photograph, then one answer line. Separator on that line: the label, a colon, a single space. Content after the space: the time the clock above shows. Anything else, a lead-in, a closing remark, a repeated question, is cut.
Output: 3:36
